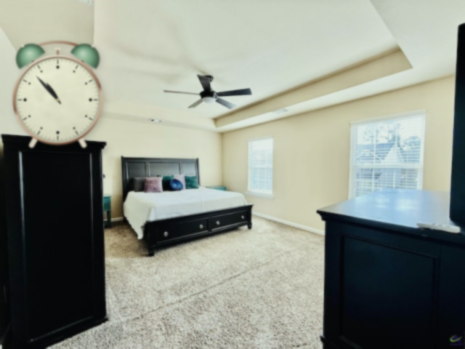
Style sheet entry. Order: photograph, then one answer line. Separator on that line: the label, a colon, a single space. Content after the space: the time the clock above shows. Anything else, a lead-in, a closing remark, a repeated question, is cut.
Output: 10:53
